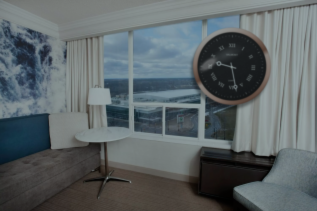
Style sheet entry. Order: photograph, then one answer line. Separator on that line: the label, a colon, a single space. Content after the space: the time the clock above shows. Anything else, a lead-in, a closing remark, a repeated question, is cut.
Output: 9:28
